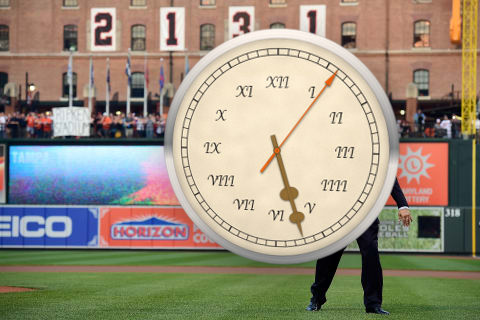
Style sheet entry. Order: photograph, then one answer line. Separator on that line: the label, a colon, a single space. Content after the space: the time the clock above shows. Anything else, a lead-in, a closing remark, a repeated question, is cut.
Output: 5:27:06
